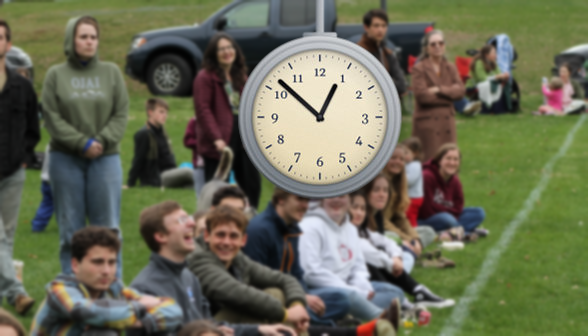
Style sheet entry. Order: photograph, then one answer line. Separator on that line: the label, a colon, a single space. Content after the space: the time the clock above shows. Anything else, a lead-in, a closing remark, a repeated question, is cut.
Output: 12:52
